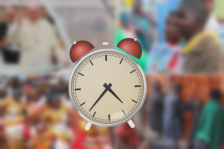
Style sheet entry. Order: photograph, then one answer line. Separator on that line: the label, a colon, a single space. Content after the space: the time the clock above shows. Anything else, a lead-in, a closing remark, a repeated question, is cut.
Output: 4:37
